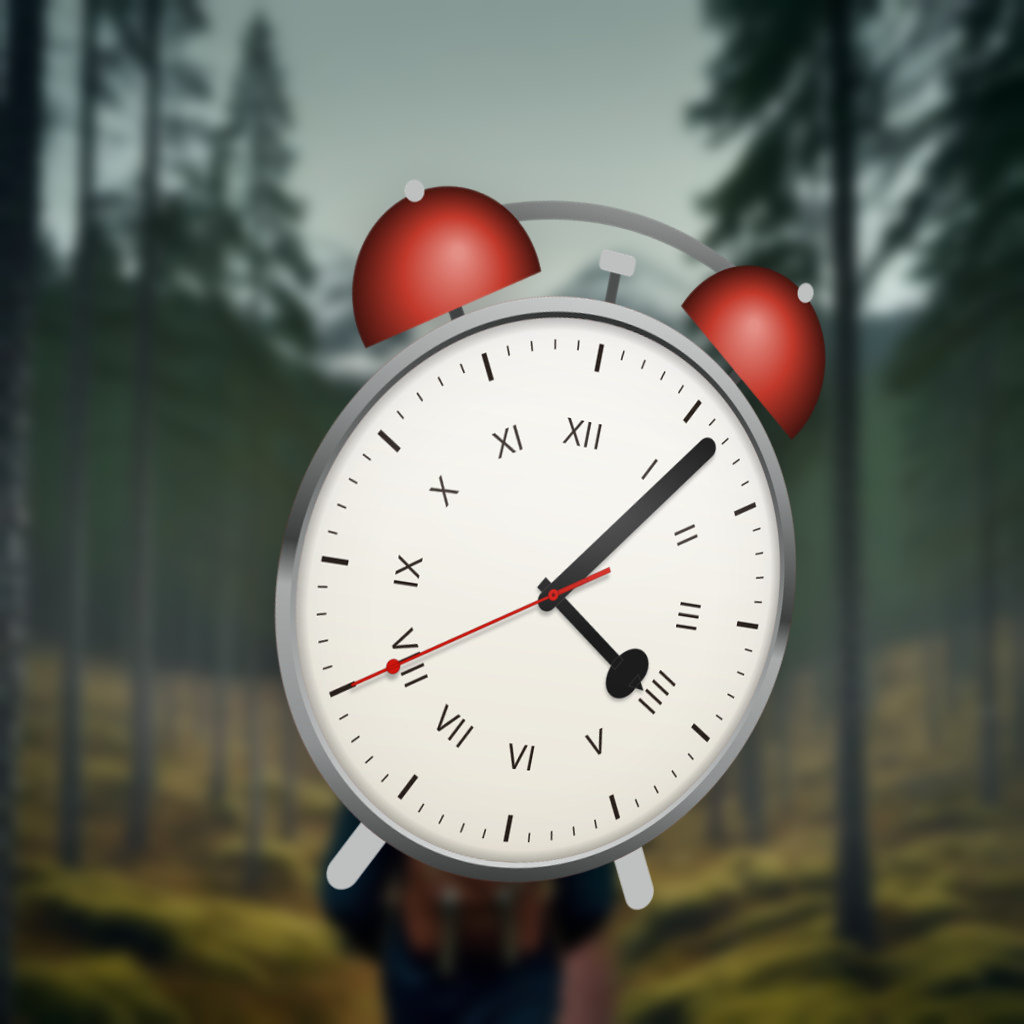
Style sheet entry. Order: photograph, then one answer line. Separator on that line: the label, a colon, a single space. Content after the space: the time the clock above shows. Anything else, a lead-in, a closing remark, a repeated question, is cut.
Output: 4:06:40
